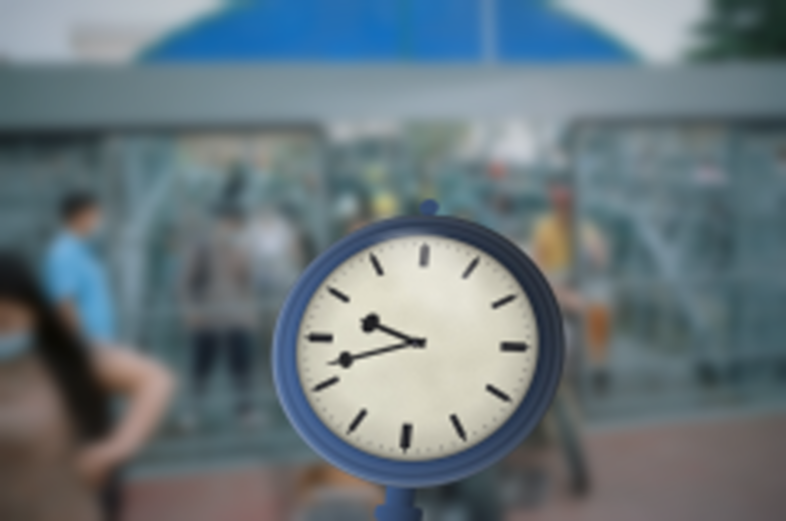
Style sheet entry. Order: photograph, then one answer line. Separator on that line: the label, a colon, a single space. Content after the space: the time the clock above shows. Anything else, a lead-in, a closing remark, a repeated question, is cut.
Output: 9:42
